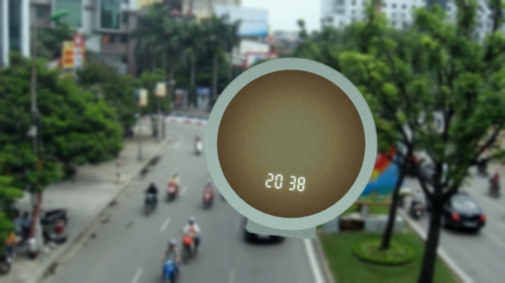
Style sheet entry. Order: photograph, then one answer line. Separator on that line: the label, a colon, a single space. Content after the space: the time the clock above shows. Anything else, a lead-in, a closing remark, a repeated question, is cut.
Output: 20:38
